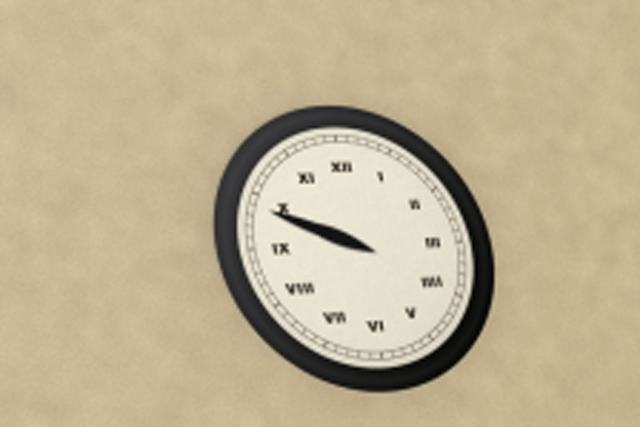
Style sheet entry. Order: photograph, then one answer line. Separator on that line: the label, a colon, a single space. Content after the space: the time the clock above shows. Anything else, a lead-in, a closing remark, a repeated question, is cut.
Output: 9:49
